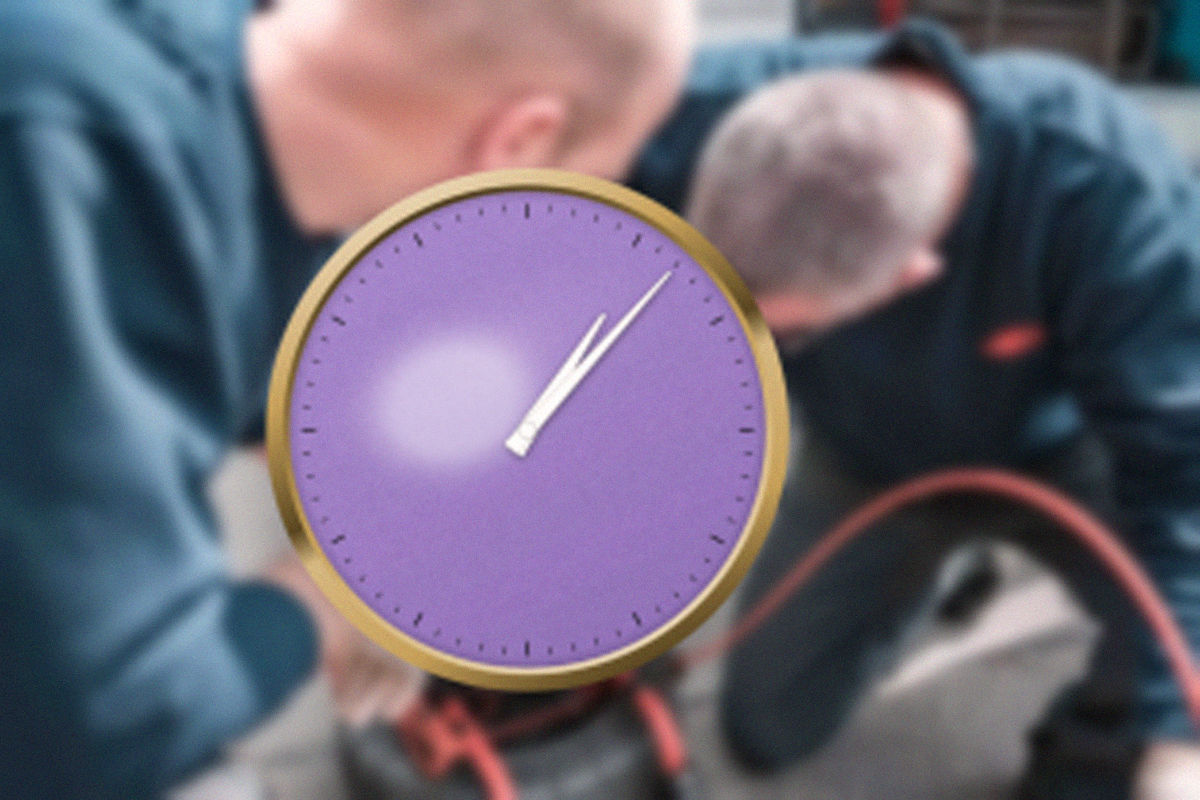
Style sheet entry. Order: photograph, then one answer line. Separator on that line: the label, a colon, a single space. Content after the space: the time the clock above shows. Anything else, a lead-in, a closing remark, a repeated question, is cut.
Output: 1:07
